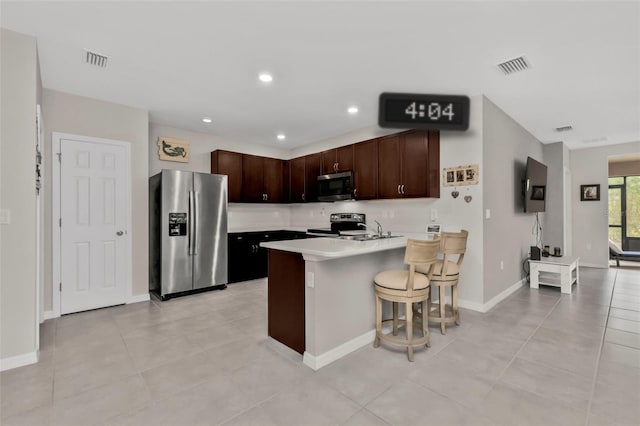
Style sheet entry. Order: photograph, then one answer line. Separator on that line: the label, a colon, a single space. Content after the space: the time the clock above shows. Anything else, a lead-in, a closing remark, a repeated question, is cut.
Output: 4:04
